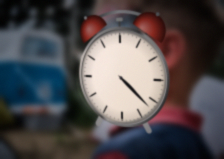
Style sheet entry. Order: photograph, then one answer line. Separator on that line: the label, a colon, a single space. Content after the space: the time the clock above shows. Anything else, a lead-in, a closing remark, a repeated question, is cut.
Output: 4:22
